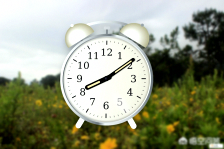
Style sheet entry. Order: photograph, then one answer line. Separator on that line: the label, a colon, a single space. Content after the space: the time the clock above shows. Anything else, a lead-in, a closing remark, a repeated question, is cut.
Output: 8:09
